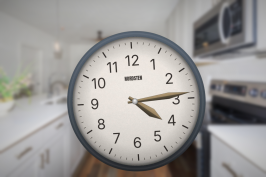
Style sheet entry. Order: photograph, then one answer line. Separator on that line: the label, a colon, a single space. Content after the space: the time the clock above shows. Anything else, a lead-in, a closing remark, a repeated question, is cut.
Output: 4:14
